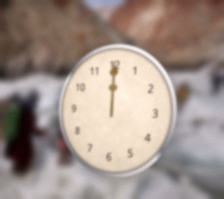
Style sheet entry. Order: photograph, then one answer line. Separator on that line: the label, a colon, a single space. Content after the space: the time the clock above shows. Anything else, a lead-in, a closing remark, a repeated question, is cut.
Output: 12:00
